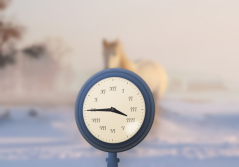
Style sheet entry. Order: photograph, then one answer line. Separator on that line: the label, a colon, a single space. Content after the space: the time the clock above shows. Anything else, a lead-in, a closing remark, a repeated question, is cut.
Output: 3:45
